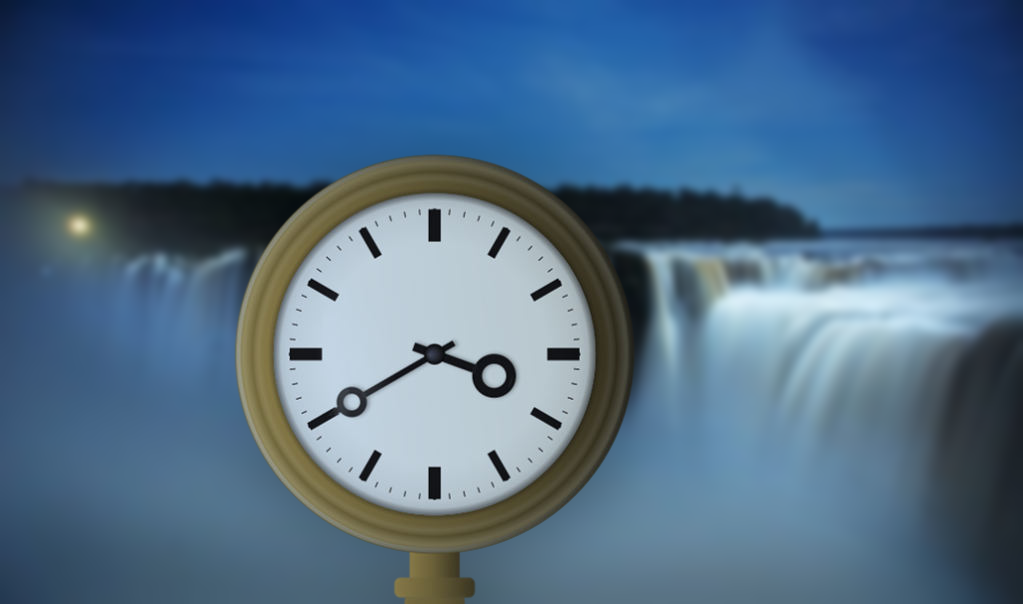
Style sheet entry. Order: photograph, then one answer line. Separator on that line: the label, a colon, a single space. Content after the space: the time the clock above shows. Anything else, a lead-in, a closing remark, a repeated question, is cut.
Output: 3:40
